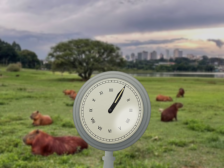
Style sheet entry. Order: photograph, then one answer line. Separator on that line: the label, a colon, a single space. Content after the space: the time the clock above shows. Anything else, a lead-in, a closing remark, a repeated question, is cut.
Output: 1:05
